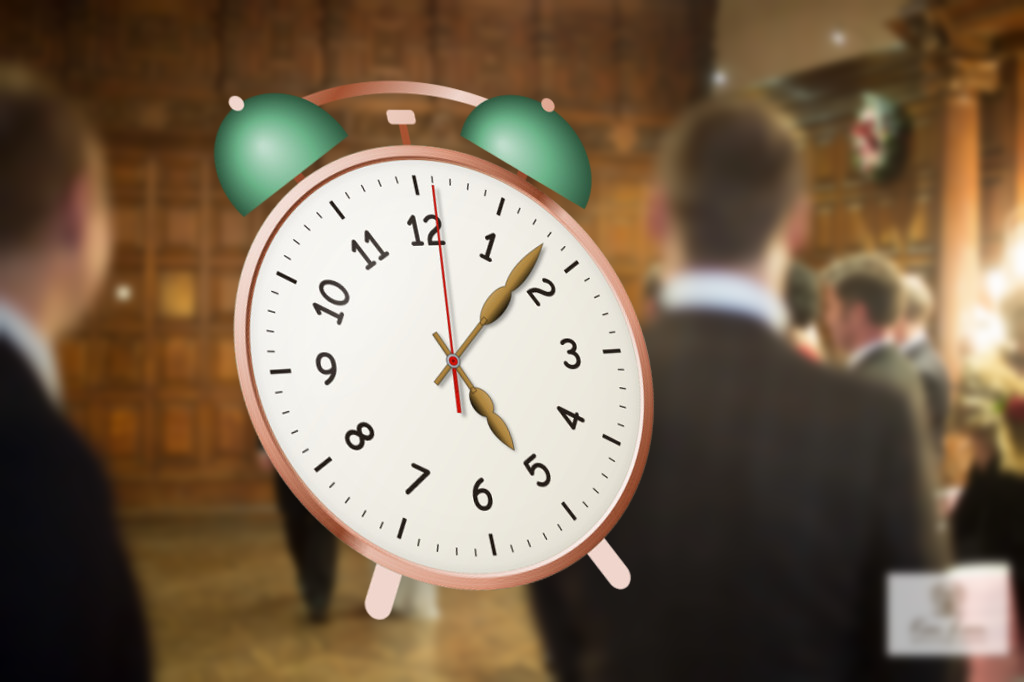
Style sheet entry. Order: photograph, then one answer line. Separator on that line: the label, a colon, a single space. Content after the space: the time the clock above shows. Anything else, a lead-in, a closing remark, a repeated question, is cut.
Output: 5:08:01
